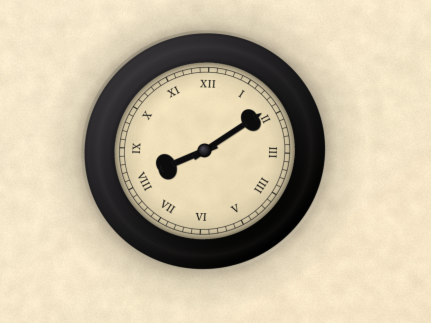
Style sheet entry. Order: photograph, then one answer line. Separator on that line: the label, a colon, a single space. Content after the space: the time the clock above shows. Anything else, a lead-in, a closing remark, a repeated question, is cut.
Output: 8:09
